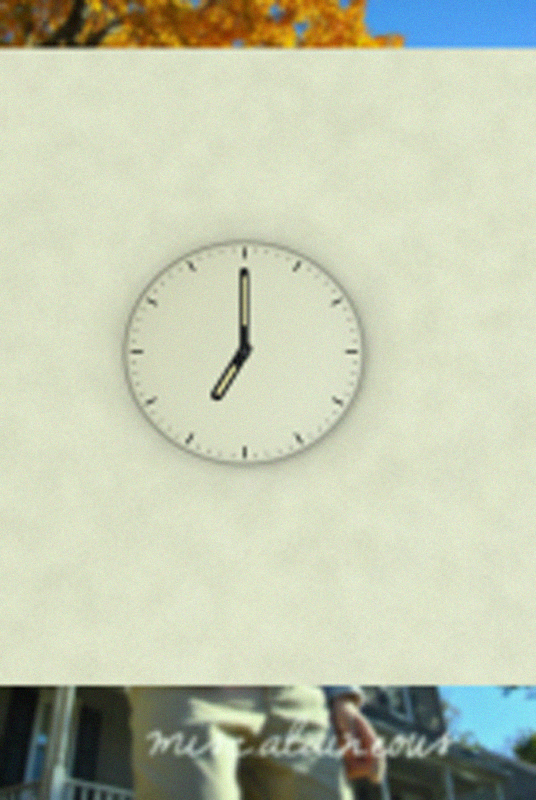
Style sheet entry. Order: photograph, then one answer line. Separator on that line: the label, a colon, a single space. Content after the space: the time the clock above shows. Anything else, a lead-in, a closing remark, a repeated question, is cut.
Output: 7:00
